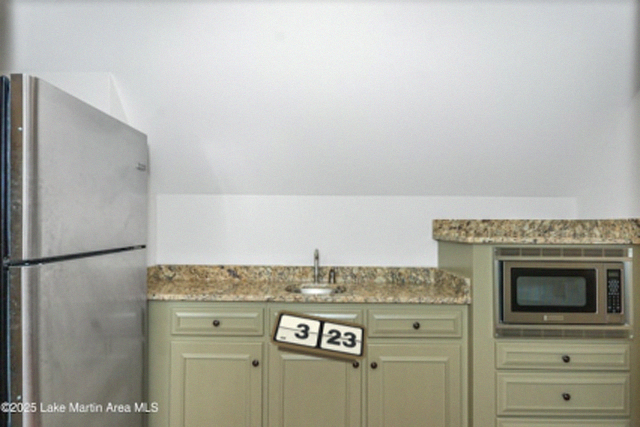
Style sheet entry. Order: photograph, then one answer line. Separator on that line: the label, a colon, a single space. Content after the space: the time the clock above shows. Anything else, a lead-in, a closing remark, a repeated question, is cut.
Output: 3:23
